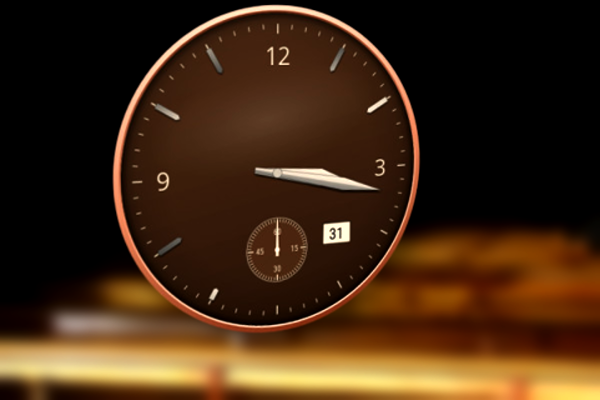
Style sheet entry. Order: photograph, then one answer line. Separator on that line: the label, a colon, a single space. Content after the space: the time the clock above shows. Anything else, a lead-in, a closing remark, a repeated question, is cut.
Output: 3:17
